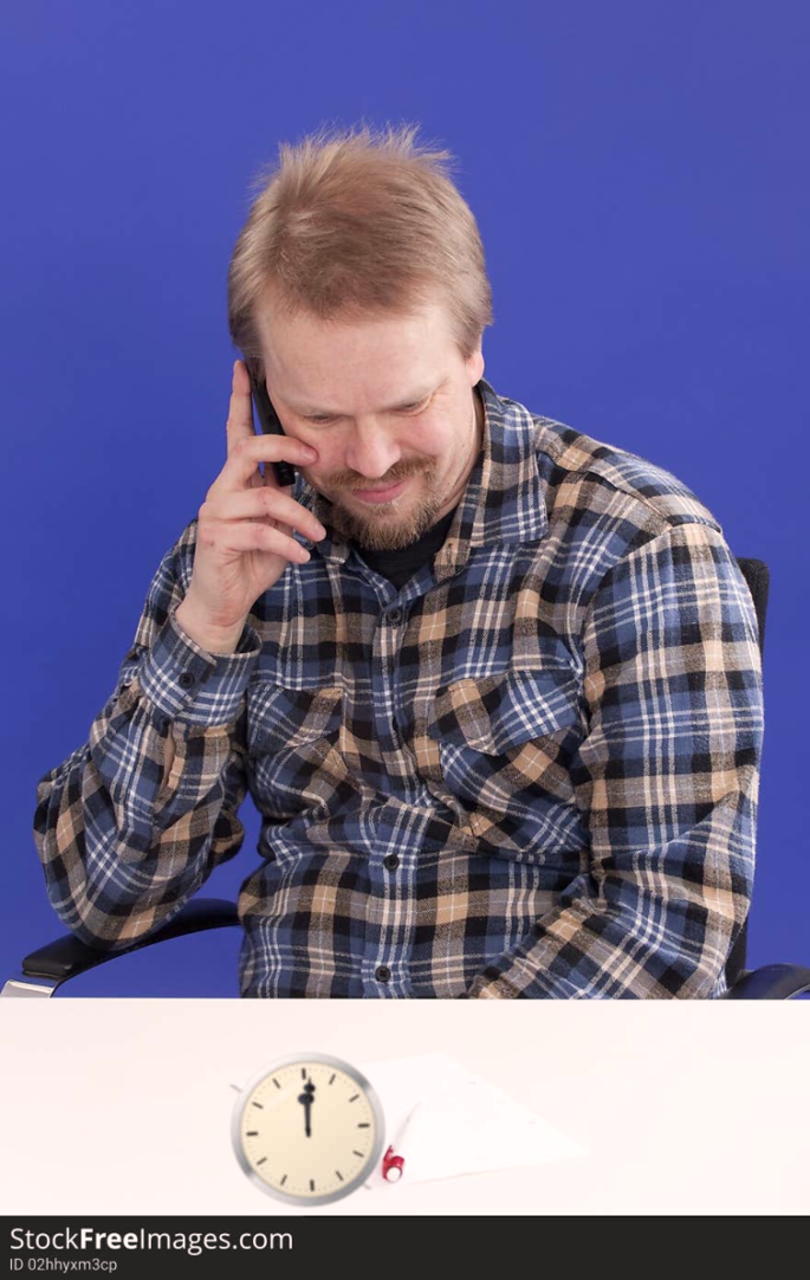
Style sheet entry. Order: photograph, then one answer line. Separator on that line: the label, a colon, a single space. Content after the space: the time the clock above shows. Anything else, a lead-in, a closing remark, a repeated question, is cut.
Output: 12:01
